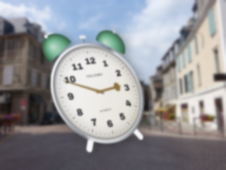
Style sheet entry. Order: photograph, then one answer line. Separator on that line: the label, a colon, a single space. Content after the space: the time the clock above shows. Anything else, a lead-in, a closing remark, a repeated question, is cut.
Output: 2:49
